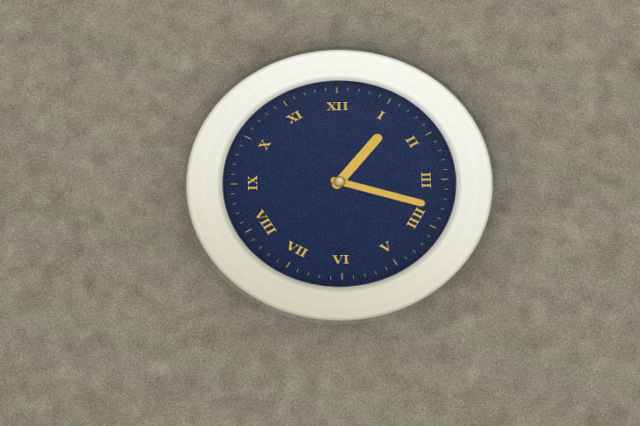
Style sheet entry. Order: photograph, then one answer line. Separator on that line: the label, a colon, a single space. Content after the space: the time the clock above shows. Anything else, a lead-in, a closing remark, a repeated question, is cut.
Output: 1:18
